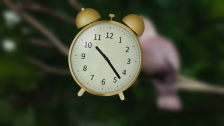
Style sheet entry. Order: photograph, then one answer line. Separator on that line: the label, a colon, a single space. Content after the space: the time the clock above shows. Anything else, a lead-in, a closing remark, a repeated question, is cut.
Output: 10:23
